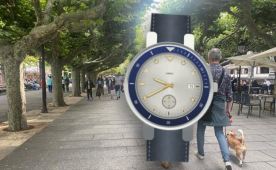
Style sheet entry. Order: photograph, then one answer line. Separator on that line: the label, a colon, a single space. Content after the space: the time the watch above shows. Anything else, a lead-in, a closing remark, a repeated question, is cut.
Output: 9:40
